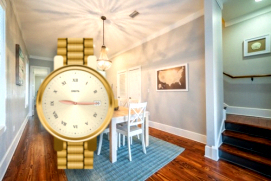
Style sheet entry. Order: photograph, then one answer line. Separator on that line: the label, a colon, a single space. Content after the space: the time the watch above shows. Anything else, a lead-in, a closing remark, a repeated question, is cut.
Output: 9:15
